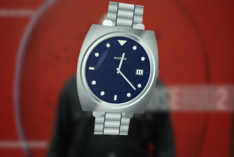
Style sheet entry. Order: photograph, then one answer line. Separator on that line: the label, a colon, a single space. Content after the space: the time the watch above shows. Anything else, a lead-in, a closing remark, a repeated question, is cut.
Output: 12:22
